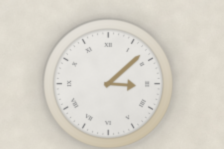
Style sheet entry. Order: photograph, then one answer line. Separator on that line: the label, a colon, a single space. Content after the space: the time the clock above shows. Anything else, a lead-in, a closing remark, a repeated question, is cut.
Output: 3:08
